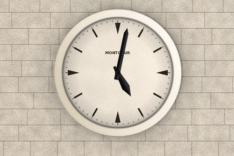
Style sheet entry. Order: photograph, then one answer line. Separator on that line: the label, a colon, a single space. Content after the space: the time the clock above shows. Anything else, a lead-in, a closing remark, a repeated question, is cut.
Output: 5:02
